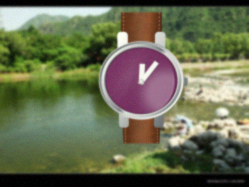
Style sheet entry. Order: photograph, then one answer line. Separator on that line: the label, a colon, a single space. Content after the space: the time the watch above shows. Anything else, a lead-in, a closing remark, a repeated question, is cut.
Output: 12:06
